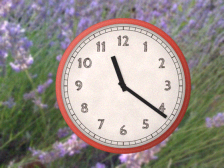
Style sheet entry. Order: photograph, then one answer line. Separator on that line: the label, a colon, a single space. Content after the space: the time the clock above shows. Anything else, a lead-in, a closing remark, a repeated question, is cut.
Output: 11:21
